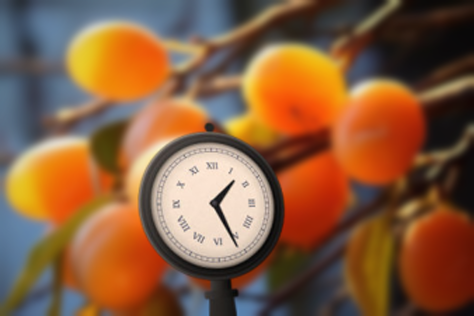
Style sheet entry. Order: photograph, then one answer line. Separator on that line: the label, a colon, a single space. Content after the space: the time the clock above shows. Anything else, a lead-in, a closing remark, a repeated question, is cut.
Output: 1:26
